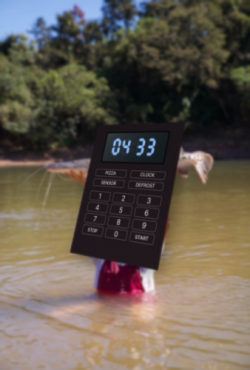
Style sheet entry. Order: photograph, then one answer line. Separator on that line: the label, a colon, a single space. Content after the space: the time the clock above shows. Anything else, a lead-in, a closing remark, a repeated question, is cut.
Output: 4:33
